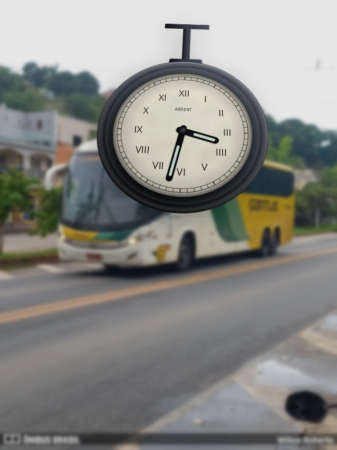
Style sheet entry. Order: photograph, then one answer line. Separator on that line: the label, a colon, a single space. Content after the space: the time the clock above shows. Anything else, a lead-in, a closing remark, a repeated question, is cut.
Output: 3:32
